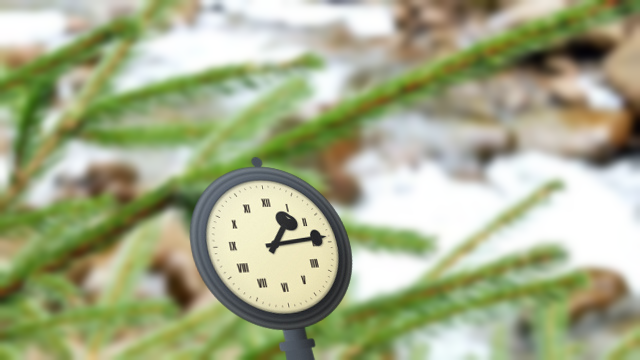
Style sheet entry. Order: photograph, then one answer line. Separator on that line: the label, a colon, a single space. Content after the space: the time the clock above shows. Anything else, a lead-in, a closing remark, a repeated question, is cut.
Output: 1:14
